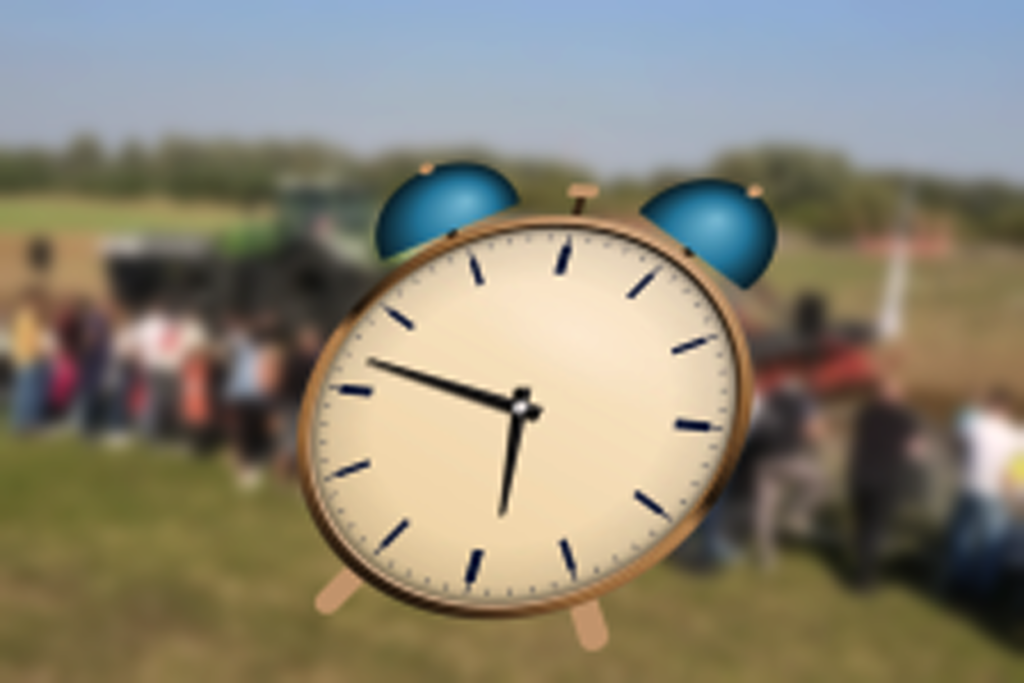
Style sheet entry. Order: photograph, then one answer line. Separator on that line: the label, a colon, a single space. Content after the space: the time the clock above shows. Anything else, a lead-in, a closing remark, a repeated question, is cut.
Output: 5:47
